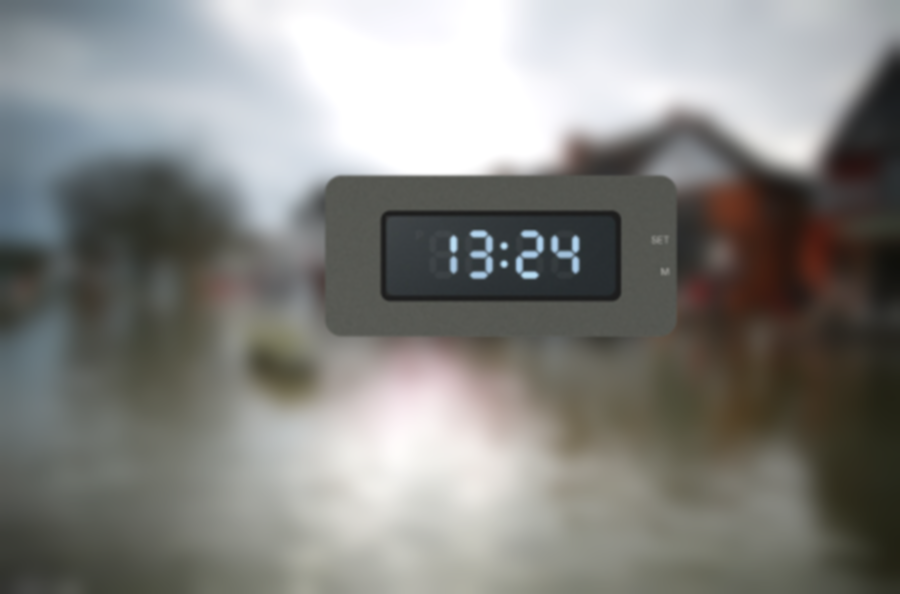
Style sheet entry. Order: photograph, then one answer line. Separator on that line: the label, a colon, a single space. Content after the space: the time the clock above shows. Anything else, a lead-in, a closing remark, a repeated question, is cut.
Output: 13:24
